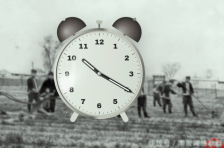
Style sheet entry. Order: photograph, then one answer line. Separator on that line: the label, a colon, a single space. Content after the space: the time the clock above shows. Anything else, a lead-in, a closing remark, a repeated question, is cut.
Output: 10:20
